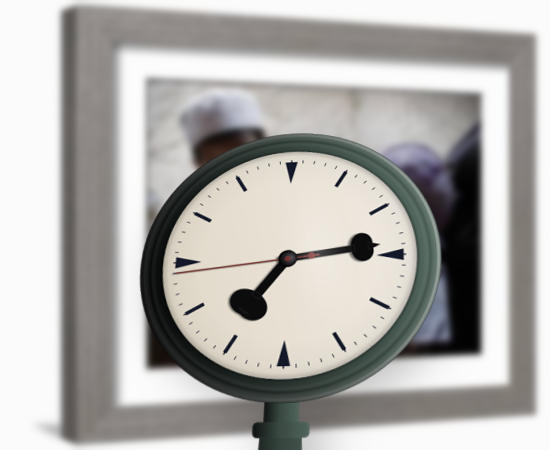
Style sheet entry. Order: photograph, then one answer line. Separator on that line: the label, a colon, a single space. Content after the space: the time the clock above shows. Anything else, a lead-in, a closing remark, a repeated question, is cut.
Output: 7:13:44
